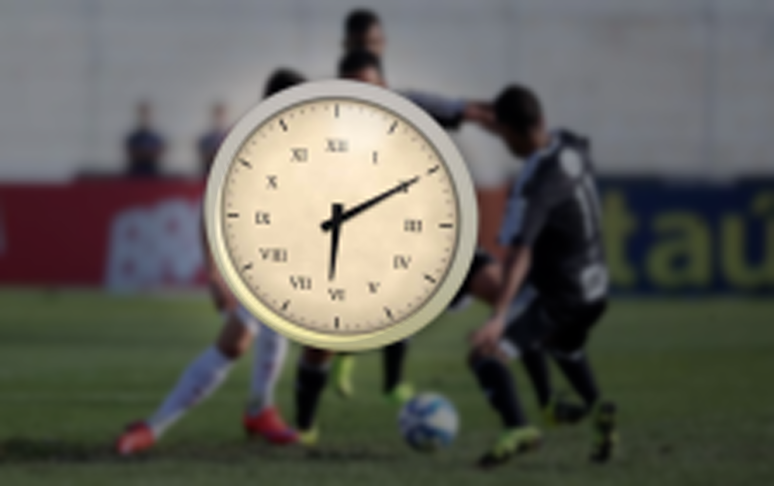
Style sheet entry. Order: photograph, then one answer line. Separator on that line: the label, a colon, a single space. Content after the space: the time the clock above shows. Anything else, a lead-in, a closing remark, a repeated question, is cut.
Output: 6:10
